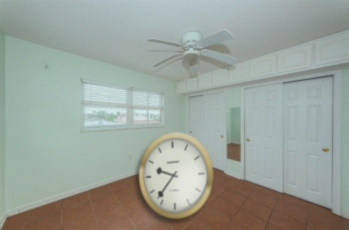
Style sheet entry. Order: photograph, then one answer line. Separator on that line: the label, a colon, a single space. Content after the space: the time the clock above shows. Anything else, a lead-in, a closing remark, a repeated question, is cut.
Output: 9:37
